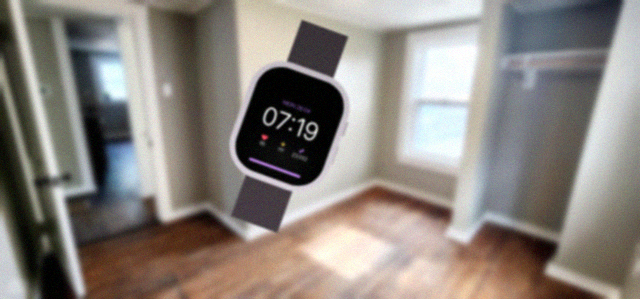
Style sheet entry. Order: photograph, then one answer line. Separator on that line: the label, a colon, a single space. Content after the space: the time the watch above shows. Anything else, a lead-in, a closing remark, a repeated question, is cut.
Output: 7:19
